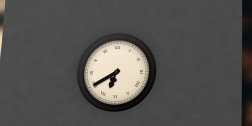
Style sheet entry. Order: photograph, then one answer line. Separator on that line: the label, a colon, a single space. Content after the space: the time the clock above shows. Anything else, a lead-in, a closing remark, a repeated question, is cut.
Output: 6:40
